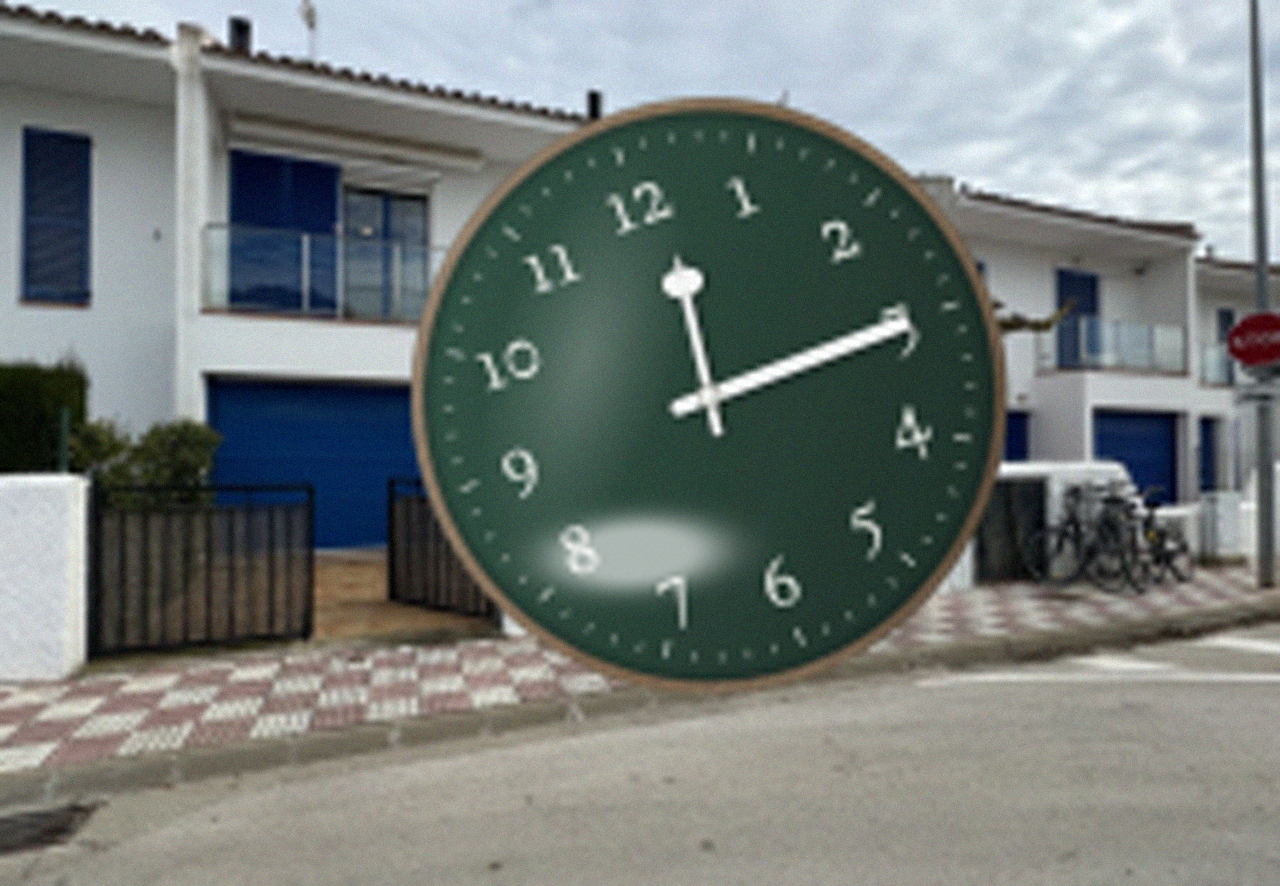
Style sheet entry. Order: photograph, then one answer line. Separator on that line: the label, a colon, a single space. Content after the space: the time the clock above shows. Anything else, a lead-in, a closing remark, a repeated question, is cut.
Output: 12:15
